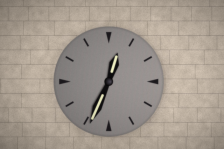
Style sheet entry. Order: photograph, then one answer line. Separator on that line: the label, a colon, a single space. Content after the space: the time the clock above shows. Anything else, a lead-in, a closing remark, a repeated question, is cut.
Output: 12:34
